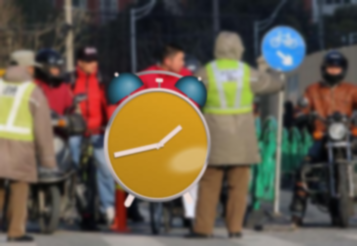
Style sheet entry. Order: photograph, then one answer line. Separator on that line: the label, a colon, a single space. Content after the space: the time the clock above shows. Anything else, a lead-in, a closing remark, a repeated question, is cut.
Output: 1:43
